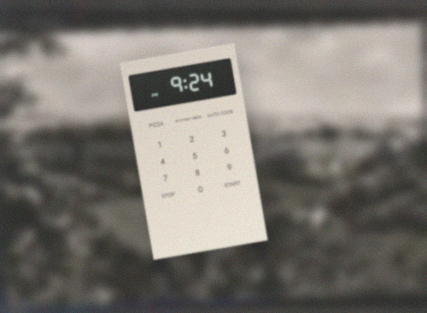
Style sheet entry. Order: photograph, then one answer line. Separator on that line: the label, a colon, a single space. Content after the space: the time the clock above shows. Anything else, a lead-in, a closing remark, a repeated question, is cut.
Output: 9:24
